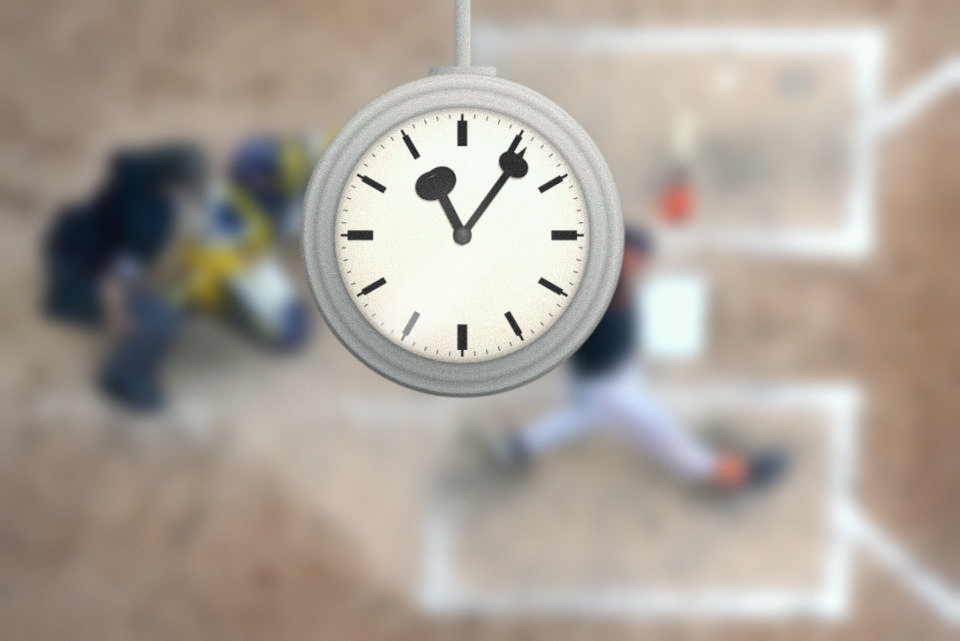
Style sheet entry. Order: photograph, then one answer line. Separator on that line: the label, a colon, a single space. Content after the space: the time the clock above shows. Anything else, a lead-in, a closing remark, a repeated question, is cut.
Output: 11:06
